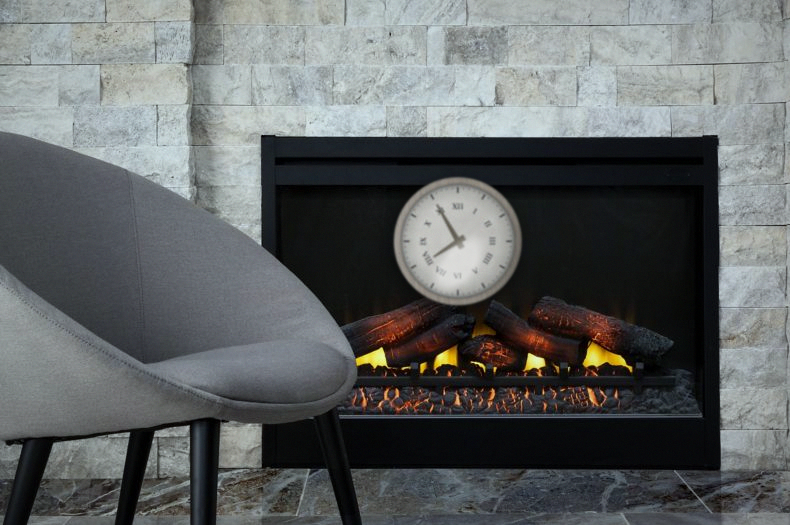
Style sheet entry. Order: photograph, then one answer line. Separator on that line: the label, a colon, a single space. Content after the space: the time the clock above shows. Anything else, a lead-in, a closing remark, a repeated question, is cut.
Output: 7:55
